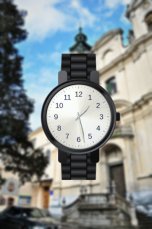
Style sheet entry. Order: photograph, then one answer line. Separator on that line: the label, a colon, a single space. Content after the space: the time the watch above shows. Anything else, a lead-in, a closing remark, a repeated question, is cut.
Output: 1:28
